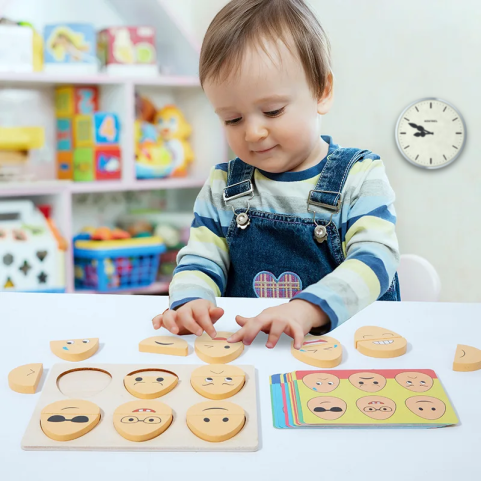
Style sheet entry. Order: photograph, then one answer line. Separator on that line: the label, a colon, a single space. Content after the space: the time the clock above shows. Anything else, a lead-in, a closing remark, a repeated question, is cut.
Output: 8:49
